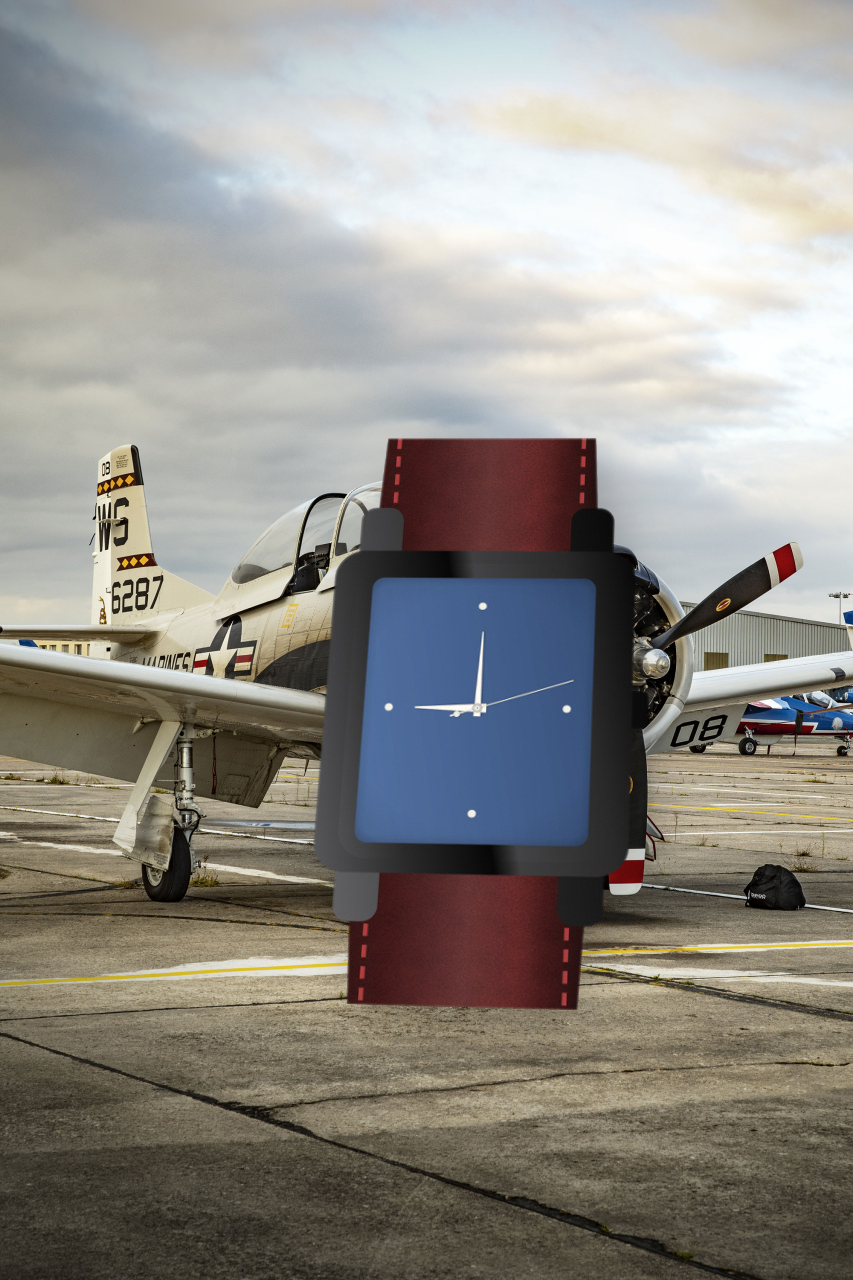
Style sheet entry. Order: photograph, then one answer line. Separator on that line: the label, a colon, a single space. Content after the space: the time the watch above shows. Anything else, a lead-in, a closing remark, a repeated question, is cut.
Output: 9:00:12
